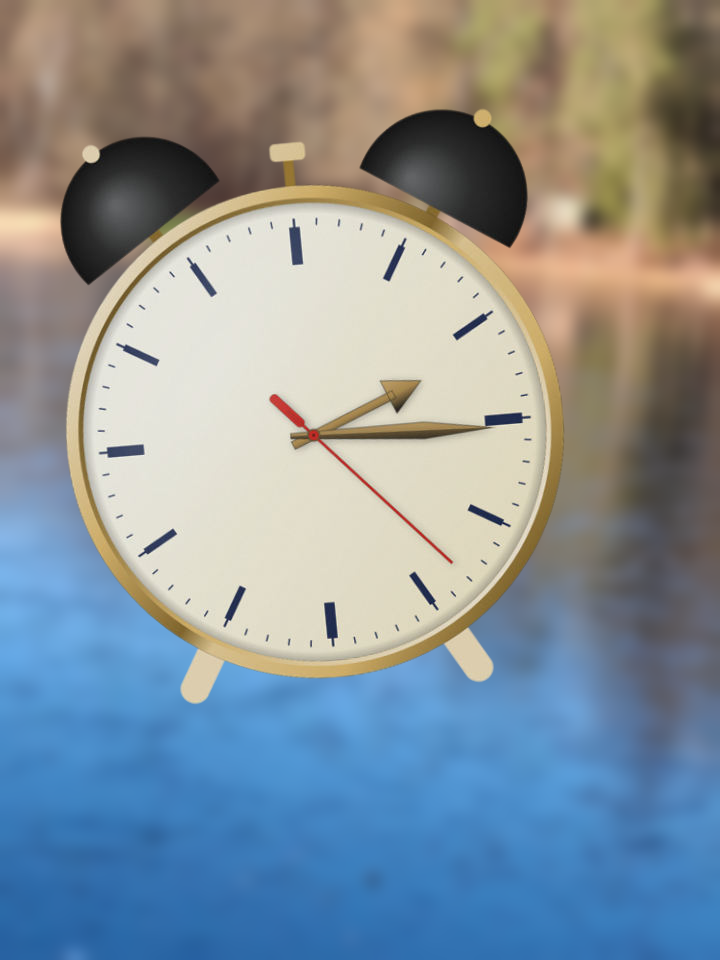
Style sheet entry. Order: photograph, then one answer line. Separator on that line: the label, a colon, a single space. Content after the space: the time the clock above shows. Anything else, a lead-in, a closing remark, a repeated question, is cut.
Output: 2:15:23
